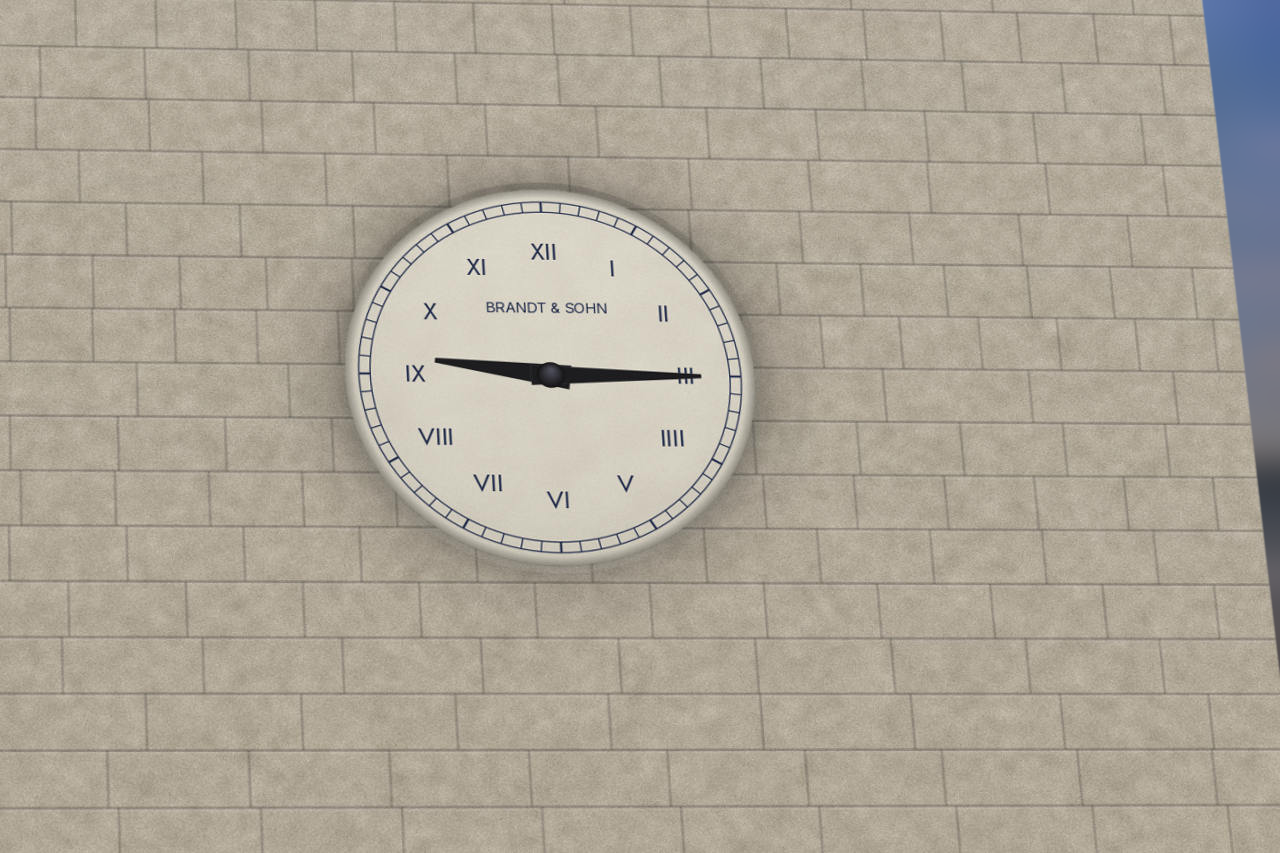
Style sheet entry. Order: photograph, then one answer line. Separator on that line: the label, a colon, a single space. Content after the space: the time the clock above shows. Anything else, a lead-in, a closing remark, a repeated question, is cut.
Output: 9:15
